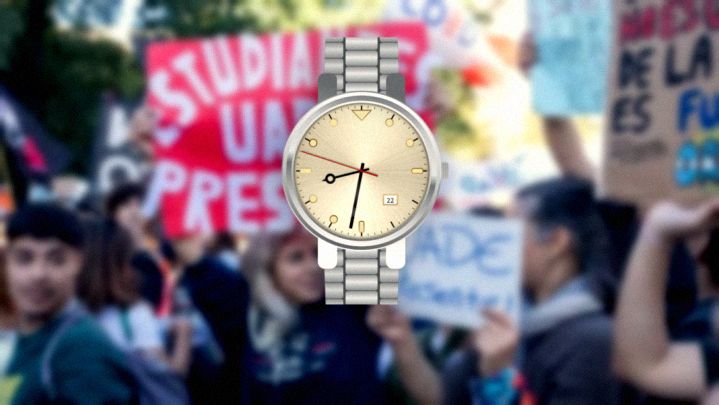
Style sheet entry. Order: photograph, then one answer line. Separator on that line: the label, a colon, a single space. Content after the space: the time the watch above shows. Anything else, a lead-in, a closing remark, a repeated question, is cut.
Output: 8:31:48
